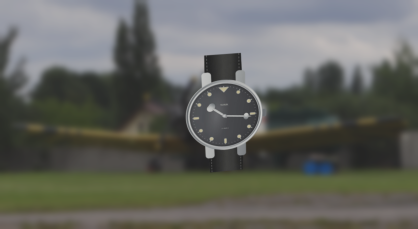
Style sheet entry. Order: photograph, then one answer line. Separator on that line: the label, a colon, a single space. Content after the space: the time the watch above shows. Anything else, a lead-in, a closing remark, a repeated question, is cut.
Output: 10:16
